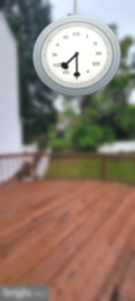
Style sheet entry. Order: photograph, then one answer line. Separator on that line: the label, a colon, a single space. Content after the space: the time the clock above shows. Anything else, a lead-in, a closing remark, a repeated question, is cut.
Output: 7:30
